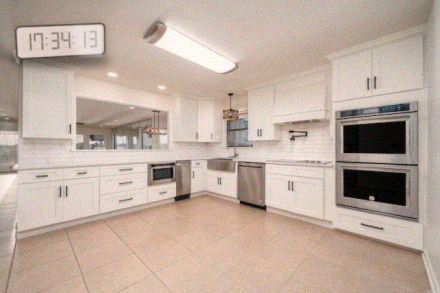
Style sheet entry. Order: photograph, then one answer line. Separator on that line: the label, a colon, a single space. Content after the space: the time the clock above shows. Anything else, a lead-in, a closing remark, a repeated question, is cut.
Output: 17:34:13
